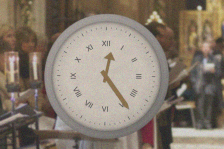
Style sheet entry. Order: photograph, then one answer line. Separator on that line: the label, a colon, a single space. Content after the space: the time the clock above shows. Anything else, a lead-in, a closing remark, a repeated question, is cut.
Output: 12:24
